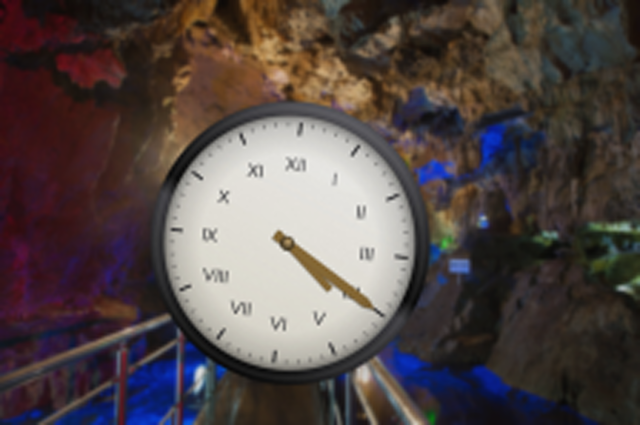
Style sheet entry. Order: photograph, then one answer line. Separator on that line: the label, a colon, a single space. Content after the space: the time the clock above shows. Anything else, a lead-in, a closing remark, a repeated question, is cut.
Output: 4:20
